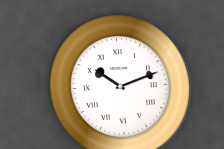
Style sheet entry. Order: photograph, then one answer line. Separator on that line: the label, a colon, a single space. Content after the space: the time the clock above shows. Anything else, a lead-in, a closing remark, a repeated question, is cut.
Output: 10:12
